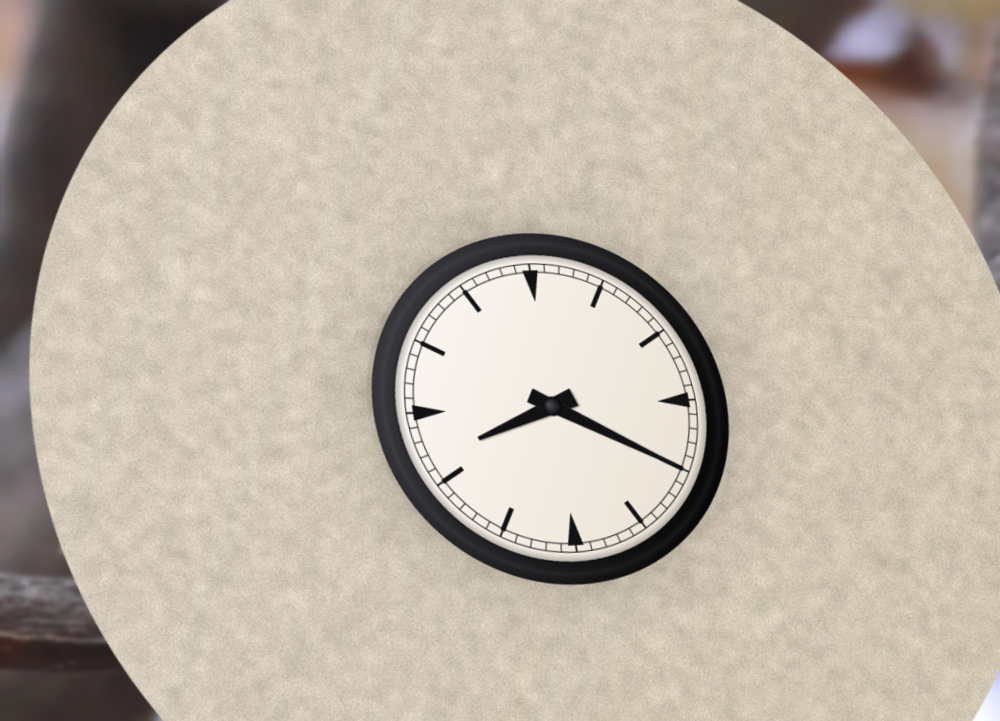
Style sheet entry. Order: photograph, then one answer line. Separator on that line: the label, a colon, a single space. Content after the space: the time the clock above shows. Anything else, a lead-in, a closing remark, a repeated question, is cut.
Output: 8:20
